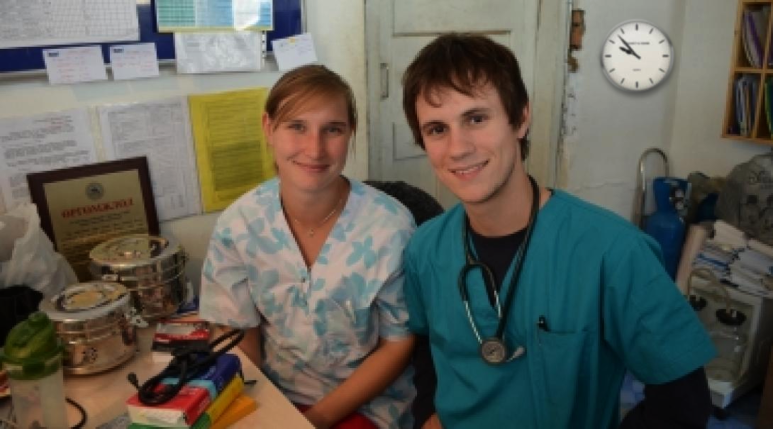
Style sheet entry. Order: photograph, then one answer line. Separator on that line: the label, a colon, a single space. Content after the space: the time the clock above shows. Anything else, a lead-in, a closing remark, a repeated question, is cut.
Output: 9:53
